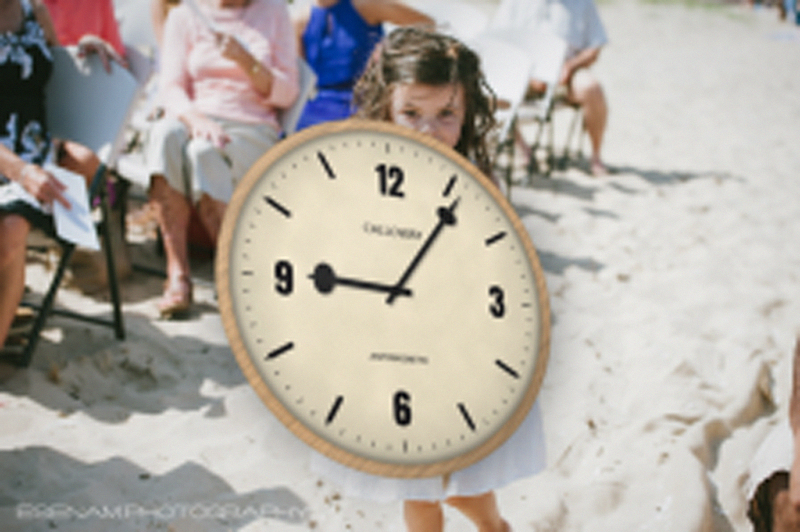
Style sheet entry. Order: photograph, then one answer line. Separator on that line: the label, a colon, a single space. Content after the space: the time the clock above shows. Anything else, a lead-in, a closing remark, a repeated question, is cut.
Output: 9:06
